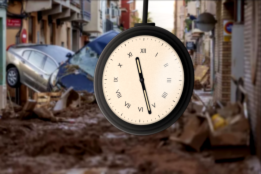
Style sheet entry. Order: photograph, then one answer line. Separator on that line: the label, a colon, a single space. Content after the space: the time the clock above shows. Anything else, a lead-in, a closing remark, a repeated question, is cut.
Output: 11:27
